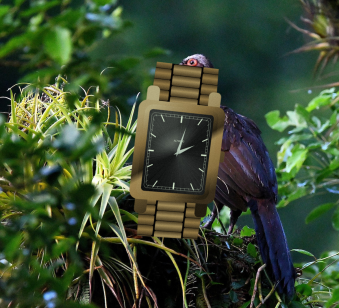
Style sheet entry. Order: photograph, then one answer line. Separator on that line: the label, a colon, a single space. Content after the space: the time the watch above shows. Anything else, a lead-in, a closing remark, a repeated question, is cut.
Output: 2:02
